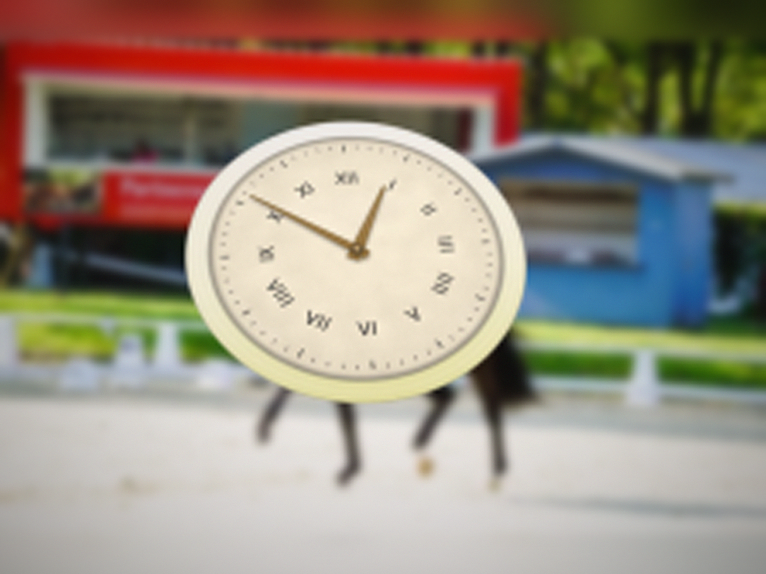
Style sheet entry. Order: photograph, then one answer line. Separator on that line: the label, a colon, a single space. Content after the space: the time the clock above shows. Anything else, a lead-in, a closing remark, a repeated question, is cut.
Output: 12:51
